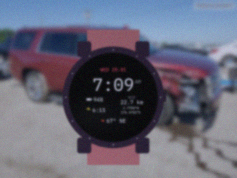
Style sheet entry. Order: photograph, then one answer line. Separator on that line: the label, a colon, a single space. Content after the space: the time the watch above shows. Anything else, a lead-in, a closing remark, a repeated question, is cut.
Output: 7:09
